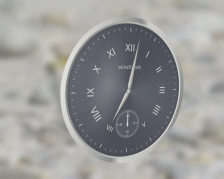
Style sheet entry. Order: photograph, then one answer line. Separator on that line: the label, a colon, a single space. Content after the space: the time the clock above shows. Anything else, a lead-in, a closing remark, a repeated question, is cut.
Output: 7:02
